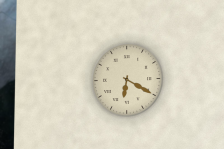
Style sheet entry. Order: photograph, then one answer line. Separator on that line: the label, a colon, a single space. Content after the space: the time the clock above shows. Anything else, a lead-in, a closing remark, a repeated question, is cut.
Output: 6:20
